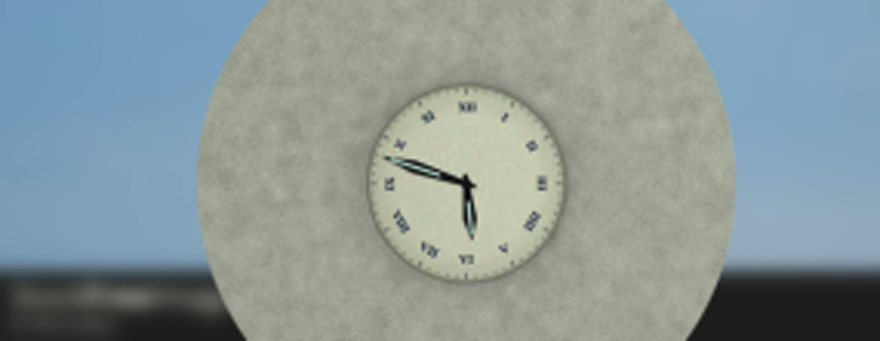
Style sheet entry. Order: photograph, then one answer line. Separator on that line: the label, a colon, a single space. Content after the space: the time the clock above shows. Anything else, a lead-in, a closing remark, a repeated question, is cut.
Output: 5:48
